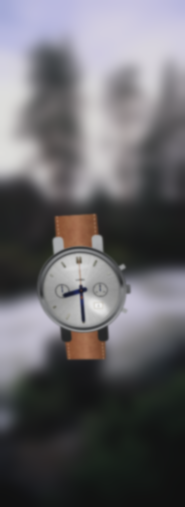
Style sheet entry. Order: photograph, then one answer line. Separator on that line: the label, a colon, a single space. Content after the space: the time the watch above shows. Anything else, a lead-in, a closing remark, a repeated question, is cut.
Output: 8:30
